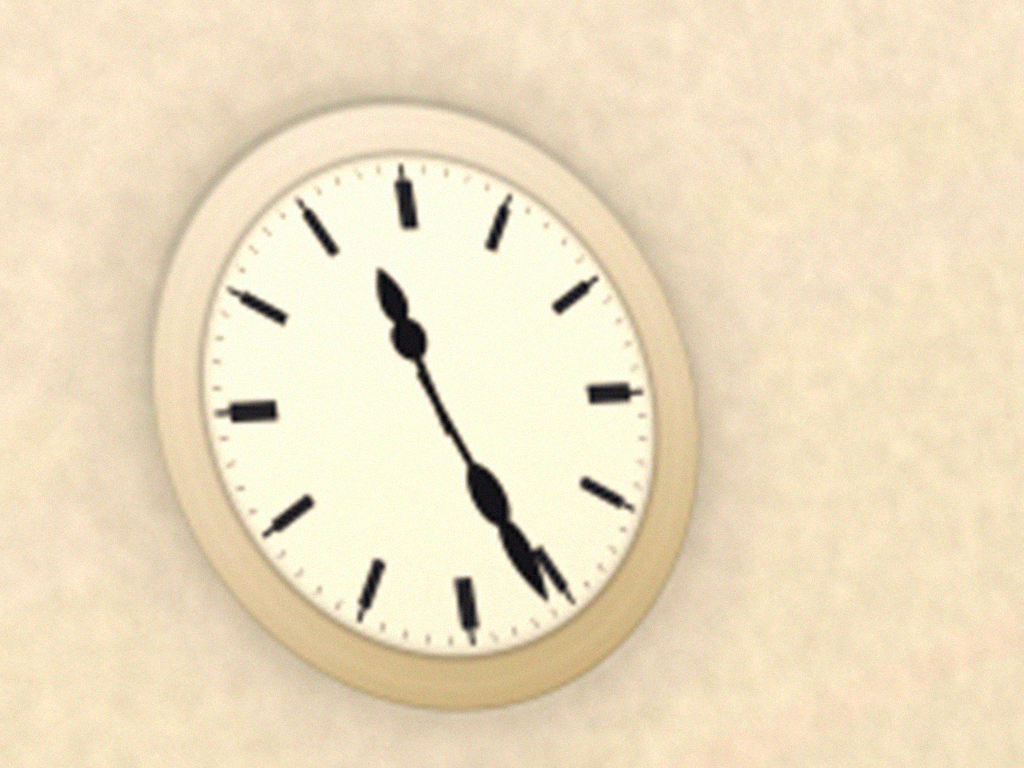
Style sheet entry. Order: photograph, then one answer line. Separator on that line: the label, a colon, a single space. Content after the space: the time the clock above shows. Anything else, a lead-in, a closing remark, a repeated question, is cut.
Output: 11:26
